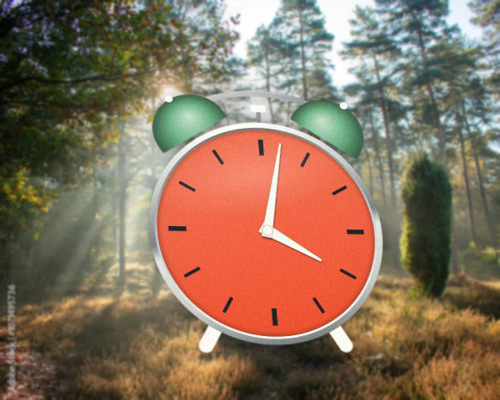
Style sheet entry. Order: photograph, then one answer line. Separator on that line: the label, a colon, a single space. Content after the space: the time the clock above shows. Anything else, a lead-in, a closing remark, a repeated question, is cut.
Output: 4:02
